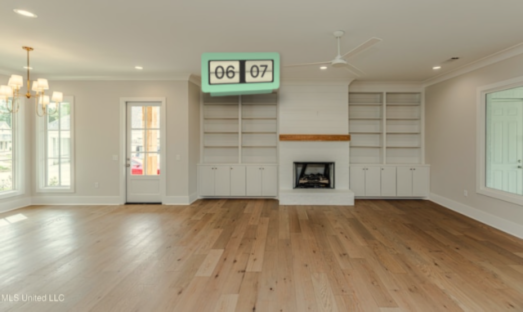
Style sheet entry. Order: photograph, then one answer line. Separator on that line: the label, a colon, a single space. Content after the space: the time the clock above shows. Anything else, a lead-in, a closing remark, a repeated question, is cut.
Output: 6:07
